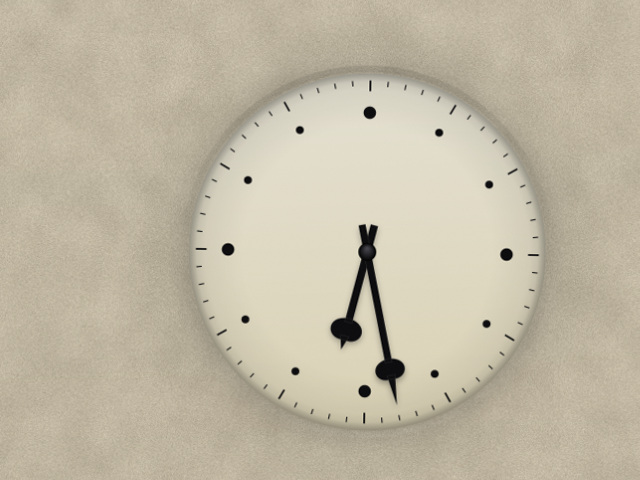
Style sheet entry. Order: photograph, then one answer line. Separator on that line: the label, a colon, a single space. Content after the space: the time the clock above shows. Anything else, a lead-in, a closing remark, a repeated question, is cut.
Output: 6:28
